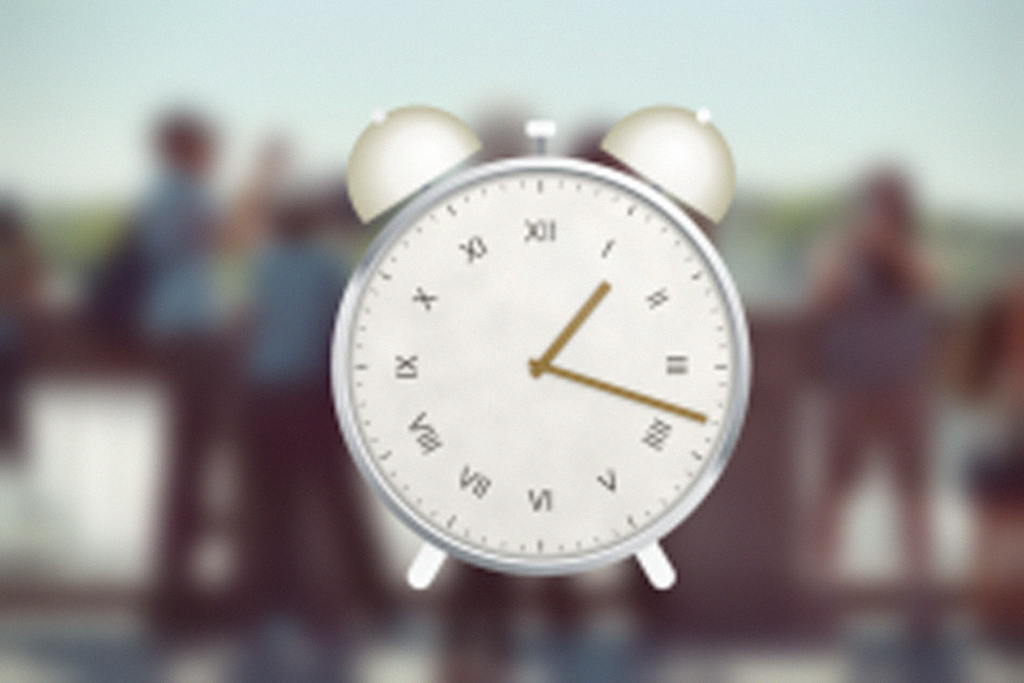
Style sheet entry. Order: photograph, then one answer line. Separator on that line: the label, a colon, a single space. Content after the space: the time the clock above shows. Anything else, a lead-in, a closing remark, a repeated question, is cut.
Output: 1:18
